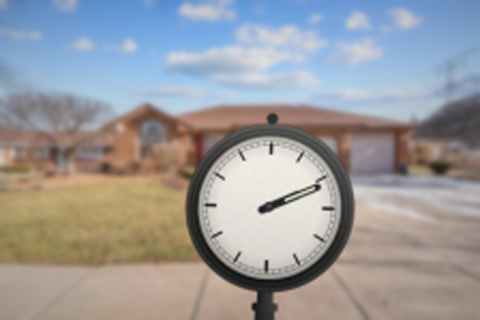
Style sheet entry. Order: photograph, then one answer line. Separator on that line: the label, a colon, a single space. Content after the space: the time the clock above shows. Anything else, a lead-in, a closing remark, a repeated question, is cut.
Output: 2:11
